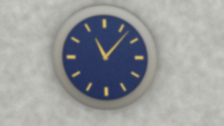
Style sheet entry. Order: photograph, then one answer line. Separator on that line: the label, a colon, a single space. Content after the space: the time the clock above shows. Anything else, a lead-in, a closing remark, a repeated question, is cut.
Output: 11:07
